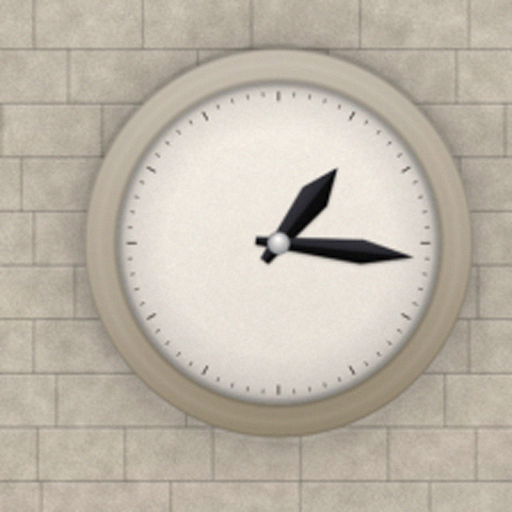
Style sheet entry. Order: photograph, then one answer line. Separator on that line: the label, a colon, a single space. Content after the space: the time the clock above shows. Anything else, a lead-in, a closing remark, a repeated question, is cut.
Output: 1:16
